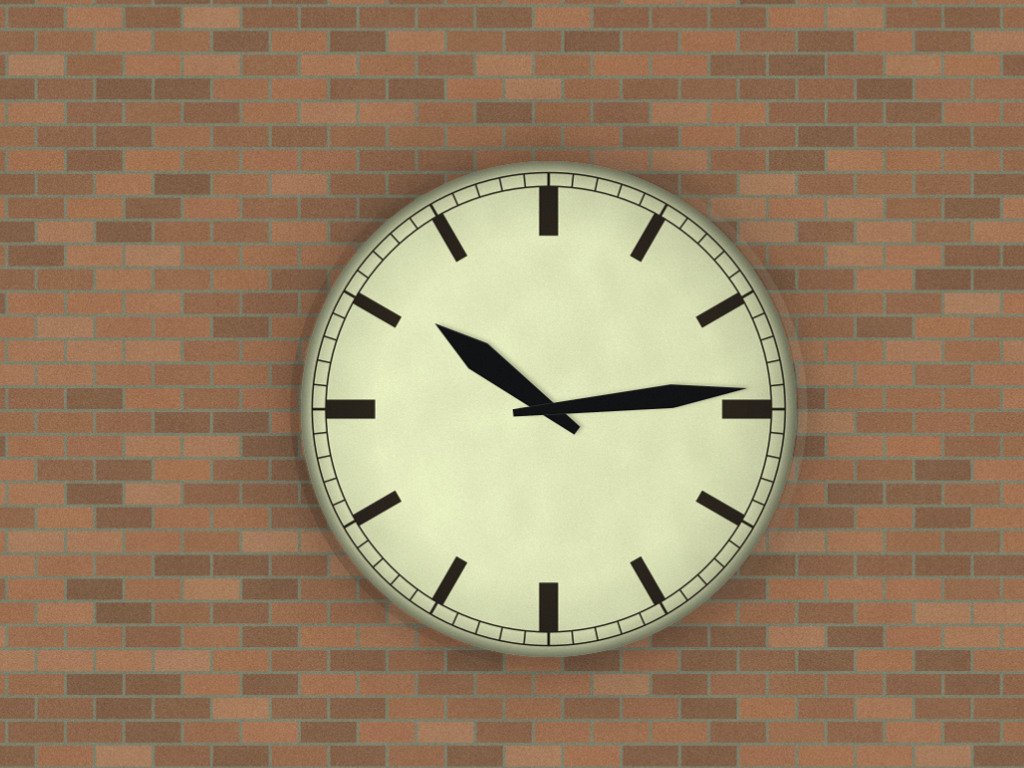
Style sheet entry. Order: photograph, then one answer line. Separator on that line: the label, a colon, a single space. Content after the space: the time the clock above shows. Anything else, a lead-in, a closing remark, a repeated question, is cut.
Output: 10:14
